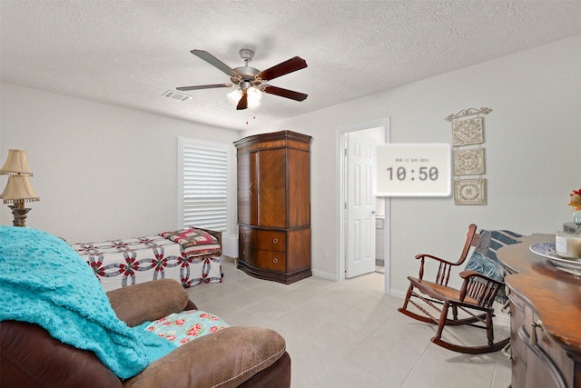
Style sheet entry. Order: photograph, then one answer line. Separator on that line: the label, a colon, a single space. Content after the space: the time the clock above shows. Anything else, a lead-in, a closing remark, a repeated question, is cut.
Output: 10:50
